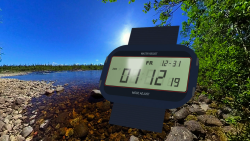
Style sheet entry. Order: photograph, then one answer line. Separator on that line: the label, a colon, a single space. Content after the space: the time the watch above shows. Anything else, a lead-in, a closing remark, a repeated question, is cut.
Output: 1:12:19
